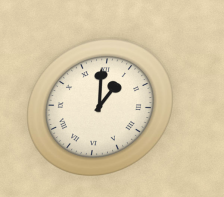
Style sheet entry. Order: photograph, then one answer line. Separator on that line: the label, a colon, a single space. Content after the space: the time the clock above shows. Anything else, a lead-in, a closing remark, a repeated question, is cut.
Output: 12:59
